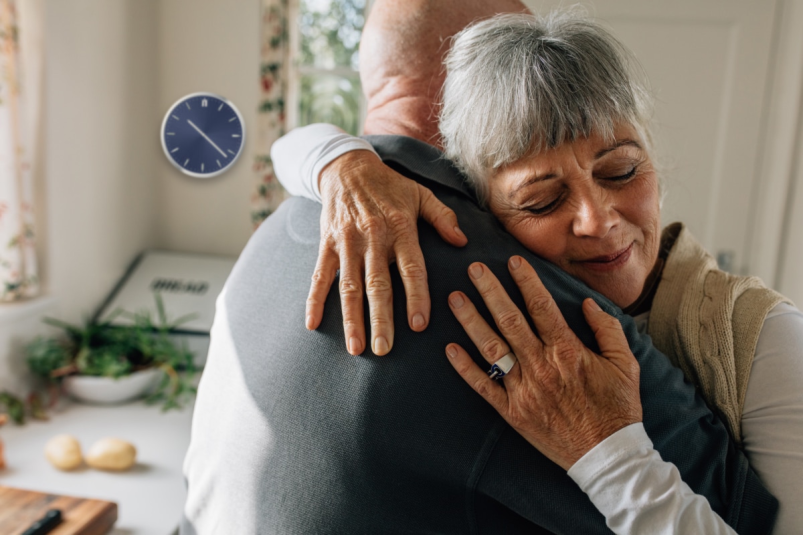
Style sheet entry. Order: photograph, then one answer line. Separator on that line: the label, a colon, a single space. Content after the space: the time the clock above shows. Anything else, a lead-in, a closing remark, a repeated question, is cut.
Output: 10:22
